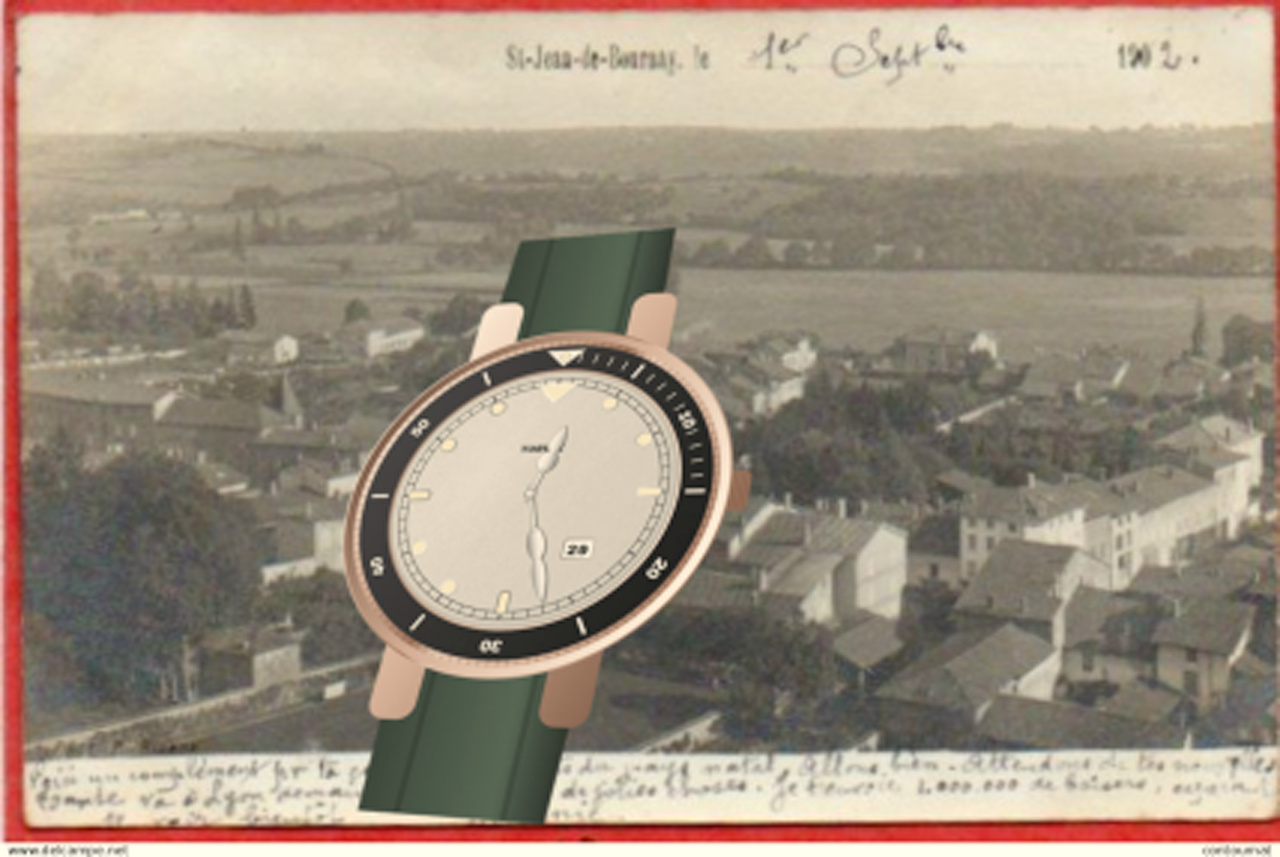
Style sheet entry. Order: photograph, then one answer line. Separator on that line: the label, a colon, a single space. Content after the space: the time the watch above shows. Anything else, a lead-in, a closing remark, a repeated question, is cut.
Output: 12:27
